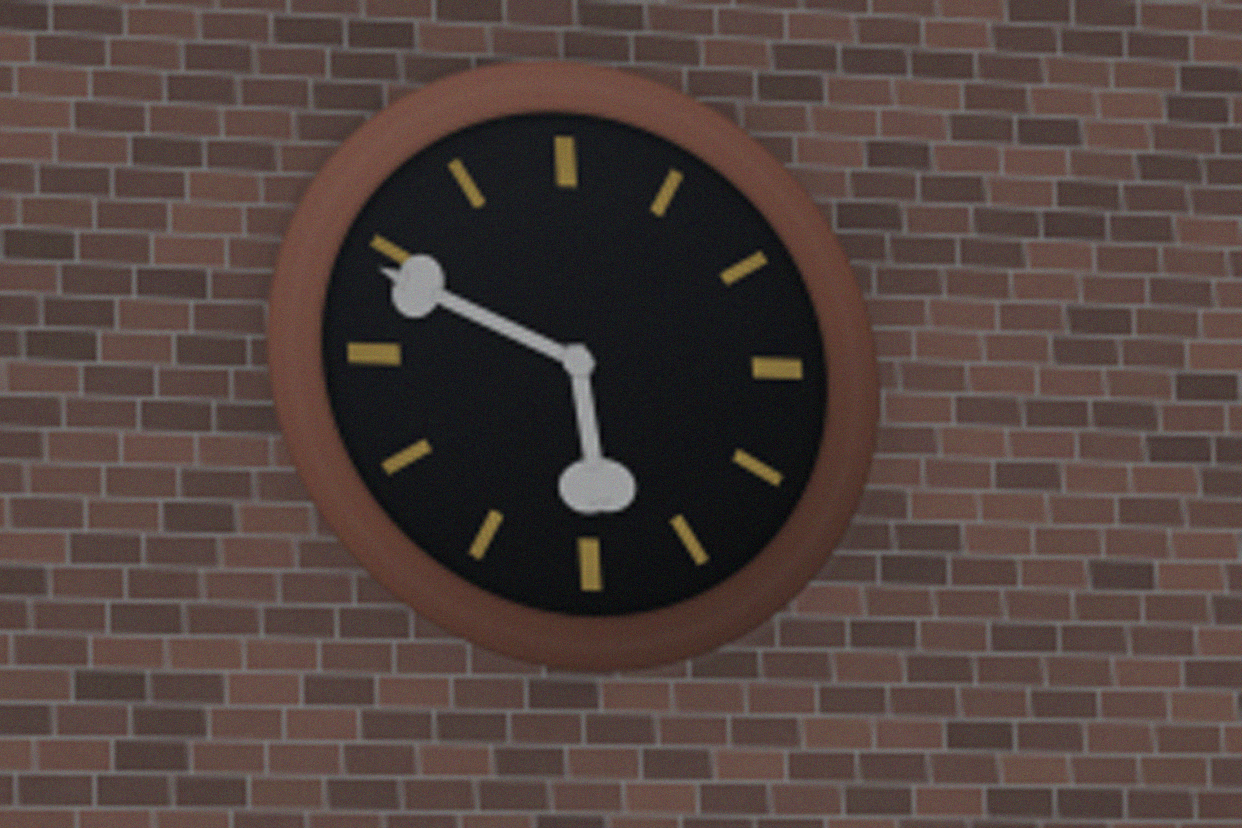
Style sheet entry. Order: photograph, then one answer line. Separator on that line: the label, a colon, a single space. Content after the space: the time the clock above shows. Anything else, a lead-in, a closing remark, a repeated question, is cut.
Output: 5:49
